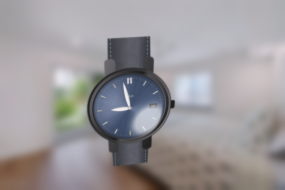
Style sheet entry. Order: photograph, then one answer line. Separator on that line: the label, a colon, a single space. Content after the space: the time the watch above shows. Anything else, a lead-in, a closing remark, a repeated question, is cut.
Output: 8:58
